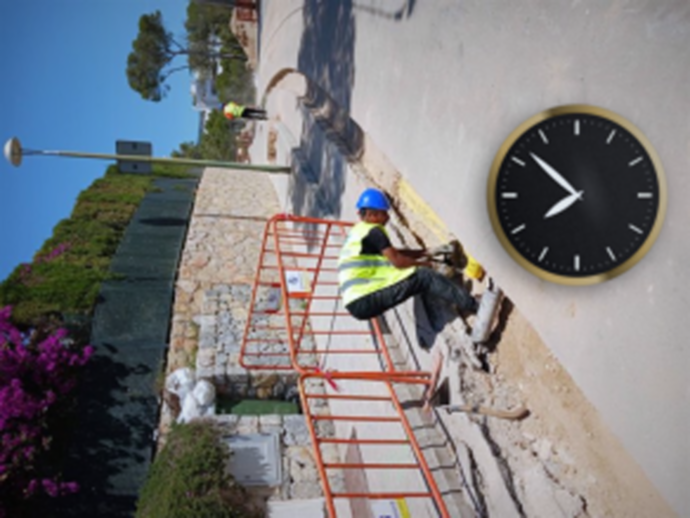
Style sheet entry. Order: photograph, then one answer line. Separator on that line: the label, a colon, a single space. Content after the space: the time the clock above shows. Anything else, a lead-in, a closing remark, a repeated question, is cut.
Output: 7:52
